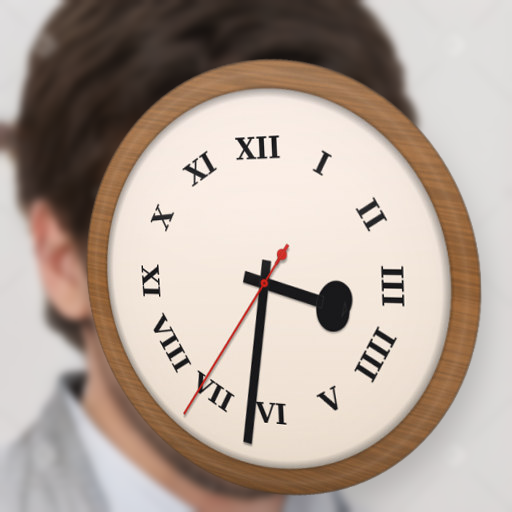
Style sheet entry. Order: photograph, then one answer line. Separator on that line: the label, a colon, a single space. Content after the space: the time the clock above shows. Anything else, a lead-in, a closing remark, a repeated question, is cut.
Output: 3:31:36
